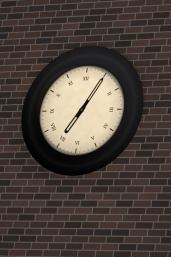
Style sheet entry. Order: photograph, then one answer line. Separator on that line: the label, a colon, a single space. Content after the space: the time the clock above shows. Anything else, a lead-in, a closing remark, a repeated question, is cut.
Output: 7:05
